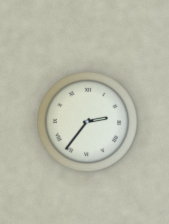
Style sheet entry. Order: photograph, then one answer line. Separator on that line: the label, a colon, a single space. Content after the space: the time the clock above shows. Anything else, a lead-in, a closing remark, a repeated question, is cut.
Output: 2:36
